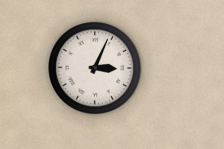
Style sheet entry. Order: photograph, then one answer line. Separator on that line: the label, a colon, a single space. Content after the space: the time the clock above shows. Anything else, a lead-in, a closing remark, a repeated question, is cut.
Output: 3:04
